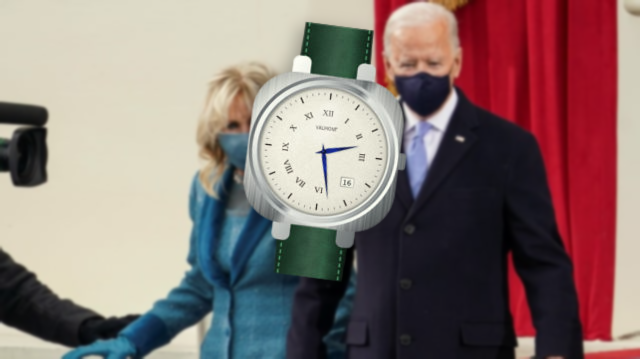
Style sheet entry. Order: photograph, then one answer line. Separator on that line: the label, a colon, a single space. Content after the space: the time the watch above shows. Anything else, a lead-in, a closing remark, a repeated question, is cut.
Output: 2:28
